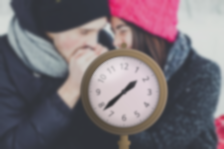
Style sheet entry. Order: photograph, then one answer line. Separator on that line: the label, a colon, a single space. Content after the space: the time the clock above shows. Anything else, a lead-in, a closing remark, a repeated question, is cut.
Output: 1:38
